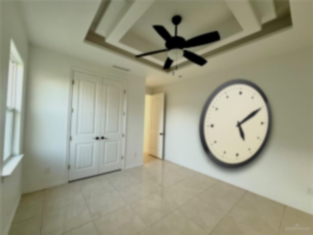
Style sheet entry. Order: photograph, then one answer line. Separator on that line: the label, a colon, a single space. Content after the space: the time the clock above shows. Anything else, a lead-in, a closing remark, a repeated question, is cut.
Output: 5:10
